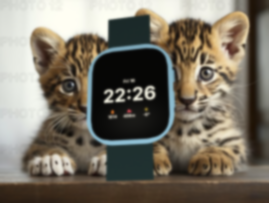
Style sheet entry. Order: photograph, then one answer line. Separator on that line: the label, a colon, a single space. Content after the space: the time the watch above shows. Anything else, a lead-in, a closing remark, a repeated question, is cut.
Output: 22:26
